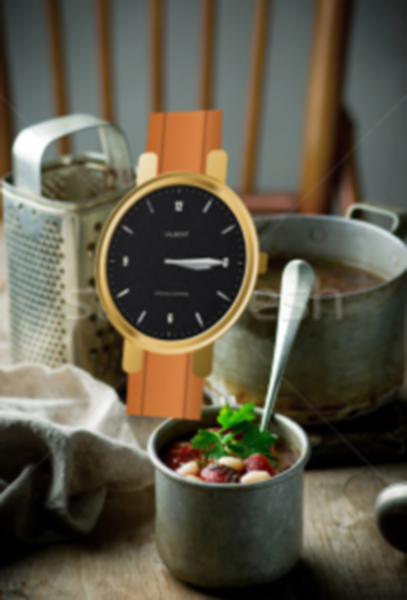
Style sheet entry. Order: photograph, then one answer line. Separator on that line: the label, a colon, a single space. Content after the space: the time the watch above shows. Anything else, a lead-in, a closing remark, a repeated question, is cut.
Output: 3:15
